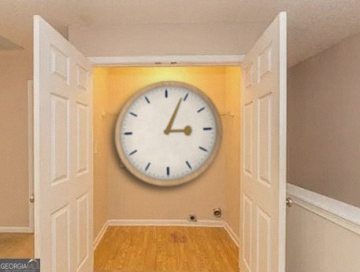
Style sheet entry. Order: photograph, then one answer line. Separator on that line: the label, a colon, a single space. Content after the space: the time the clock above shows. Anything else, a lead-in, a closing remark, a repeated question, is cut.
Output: 3:04
